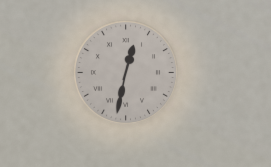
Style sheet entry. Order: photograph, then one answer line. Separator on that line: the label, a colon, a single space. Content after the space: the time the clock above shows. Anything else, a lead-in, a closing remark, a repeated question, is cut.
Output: 12:32
